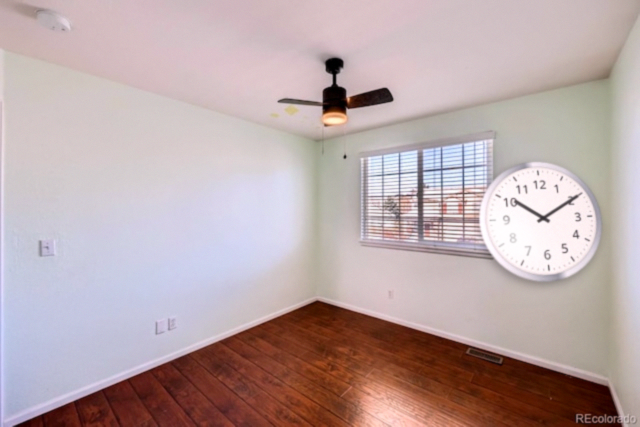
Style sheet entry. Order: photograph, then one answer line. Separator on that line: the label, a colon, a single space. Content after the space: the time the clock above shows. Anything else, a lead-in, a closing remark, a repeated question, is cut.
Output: 10:10
